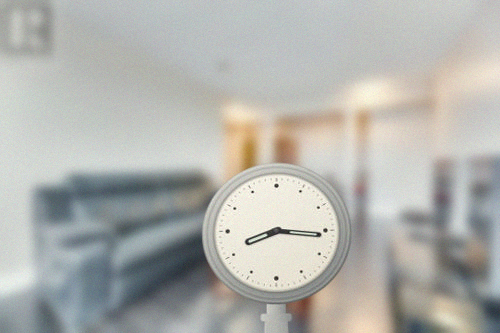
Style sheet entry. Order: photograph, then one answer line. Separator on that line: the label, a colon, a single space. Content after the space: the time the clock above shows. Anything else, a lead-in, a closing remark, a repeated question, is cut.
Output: 8:16
